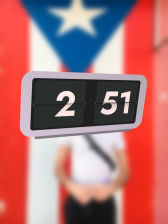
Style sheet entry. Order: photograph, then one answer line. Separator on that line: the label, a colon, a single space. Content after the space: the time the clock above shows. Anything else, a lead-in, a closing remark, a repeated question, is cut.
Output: 2:51
